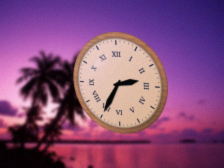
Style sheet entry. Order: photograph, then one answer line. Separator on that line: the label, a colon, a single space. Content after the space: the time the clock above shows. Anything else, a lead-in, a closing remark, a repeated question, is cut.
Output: 2:35
